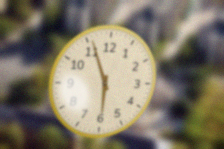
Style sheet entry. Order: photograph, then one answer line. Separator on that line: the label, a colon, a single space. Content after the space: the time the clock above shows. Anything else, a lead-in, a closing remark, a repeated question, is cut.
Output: 5:56
